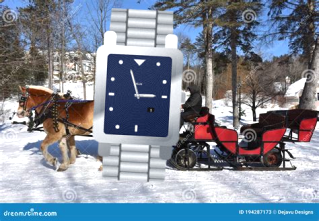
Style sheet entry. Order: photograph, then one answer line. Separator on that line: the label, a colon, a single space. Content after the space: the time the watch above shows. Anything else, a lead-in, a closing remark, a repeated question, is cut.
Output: 2:57
